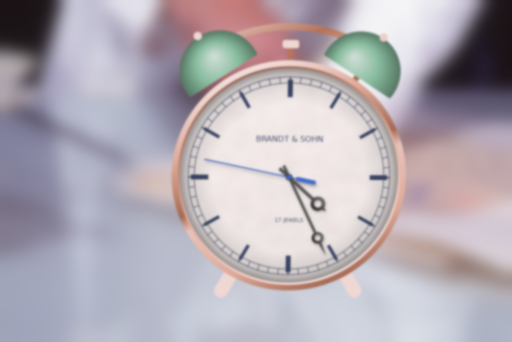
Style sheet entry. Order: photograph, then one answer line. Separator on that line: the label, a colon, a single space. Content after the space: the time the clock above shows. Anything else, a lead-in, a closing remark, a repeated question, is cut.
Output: 4:25:47
